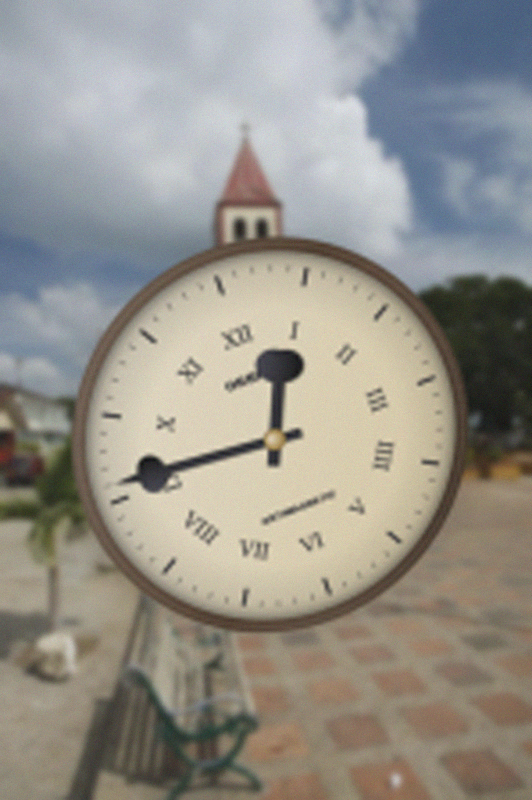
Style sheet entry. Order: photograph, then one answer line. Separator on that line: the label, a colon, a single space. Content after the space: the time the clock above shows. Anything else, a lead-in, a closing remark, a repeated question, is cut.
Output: 12:46
